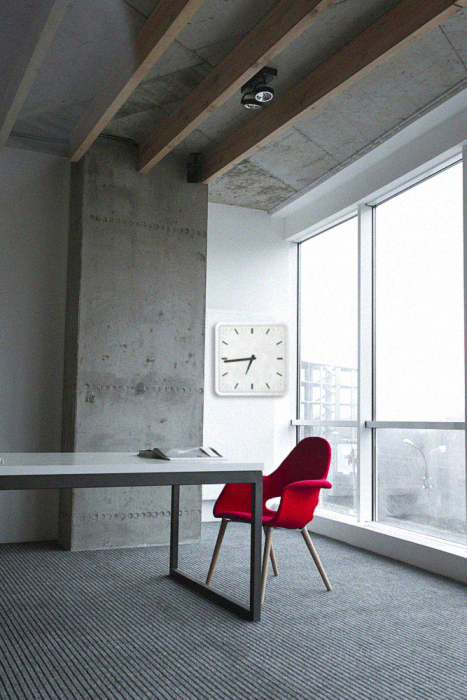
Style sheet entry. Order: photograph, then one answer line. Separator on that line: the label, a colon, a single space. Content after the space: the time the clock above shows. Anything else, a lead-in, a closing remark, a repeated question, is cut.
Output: 6:44
